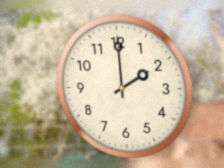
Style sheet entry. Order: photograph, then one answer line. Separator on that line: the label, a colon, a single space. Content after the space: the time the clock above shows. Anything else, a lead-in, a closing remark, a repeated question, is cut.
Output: 2:00
